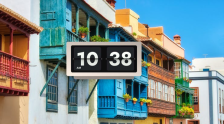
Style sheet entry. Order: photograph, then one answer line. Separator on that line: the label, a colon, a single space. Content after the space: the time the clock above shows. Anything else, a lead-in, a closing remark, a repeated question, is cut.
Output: 10:38
